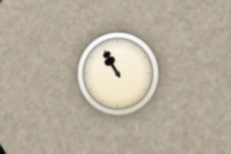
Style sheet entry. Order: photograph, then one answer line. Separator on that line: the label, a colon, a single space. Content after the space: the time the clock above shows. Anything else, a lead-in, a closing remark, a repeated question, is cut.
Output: 10:55
